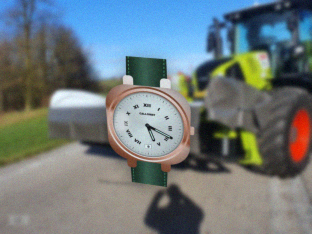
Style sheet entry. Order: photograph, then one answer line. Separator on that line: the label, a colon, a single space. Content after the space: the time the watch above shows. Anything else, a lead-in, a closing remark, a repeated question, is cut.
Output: 5:19
